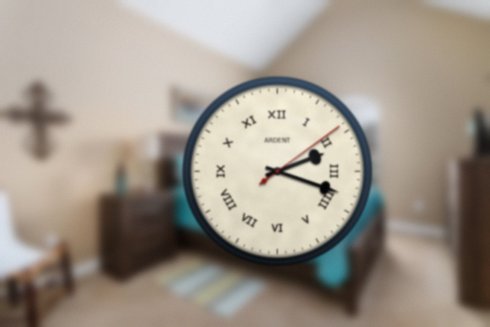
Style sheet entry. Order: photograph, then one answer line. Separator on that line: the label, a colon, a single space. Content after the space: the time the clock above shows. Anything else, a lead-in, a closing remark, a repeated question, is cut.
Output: 2:18:09
